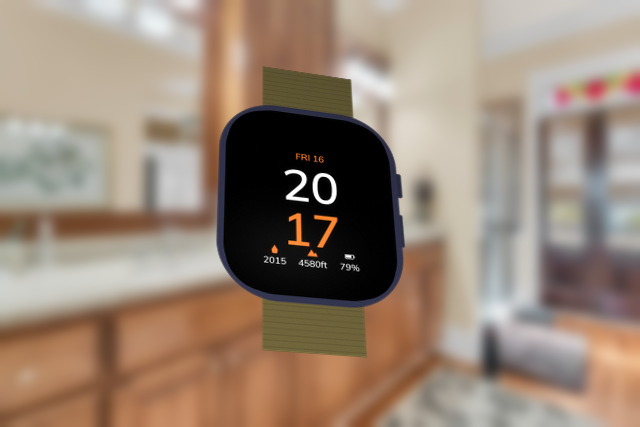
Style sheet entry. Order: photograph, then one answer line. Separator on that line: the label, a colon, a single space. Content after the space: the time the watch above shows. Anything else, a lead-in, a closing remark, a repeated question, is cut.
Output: 20:17
